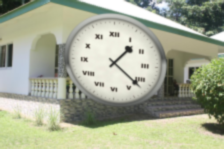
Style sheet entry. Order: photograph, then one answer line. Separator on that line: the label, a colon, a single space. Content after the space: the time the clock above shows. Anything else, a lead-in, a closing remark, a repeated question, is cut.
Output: 1:22
